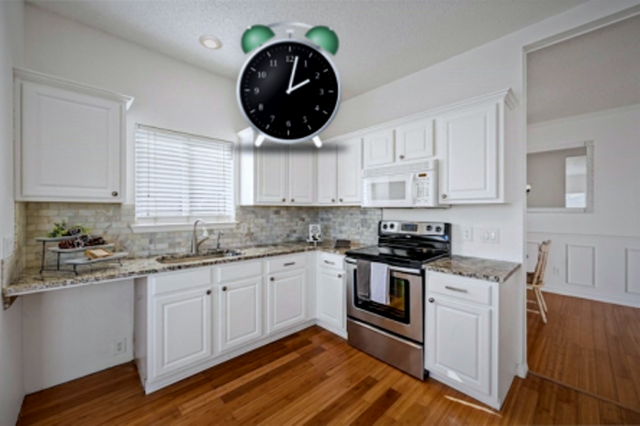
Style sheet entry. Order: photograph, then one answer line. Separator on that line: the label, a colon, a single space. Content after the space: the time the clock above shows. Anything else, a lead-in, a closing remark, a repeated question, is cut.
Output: 2:02
